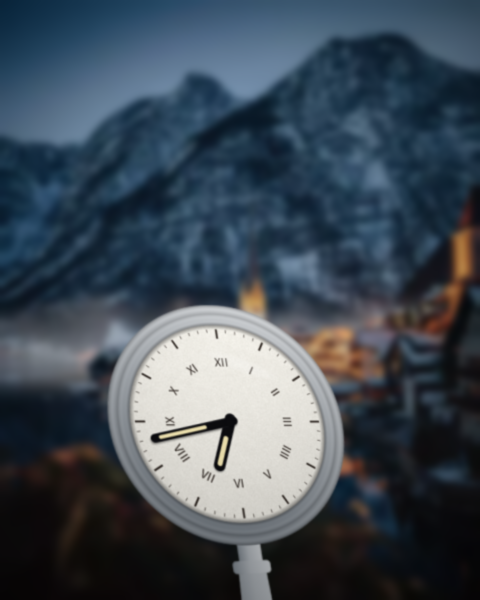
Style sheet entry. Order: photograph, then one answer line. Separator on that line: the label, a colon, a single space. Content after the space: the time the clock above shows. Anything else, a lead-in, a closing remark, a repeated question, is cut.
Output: 6:43
